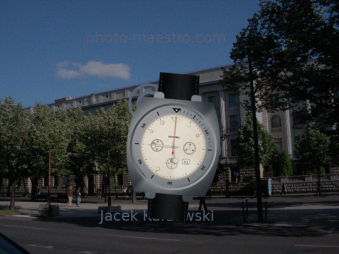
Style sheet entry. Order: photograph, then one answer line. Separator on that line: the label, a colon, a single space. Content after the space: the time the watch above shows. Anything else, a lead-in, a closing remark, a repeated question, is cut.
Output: 5:45
